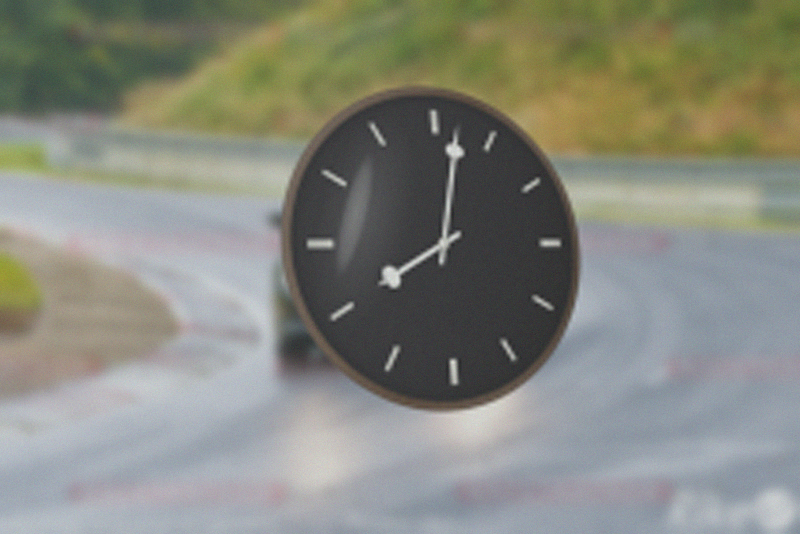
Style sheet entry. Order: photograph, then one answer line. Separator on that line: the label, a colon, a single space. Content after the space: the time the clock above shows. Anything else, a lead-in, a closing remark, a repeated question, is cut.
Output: 8:02
